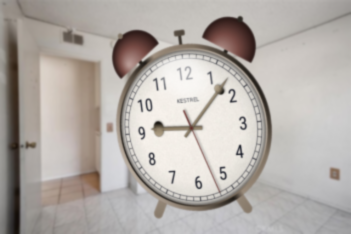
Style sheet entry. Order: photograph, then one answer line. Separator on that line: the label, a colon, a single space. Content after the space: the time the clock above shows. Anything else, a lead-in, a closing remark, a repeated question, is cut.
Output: 9:07:27
